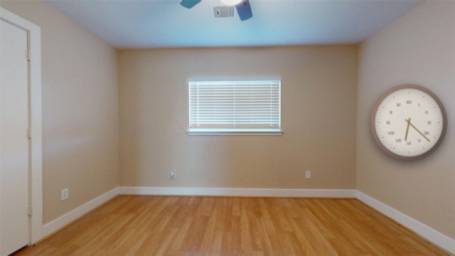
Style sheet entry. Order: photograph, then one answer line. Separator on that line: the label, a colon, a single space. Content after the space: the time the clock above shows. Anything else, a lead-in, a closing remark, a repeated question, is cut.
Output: 6:22
